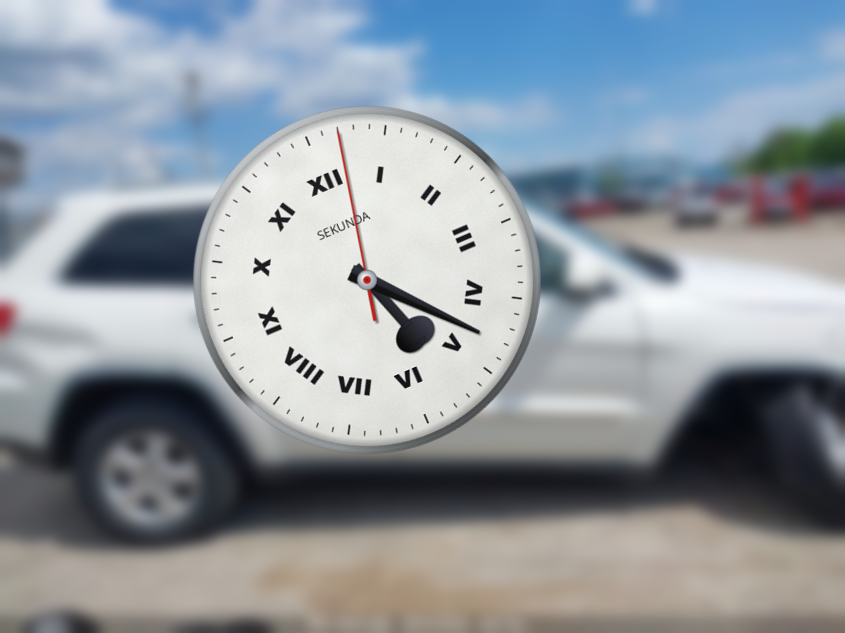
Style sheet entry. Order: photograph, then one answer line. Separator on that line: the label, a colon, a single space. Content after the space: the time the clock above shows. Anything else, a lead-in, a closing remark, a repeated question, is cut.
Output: 5:23:02
